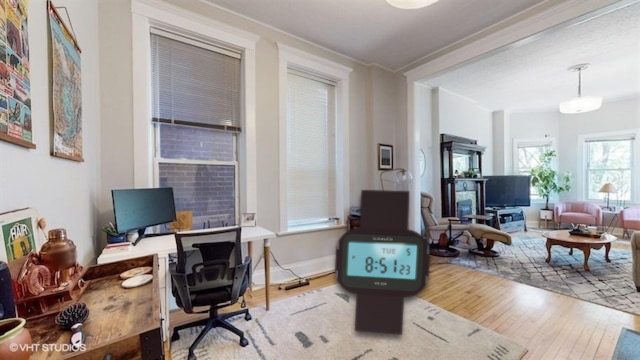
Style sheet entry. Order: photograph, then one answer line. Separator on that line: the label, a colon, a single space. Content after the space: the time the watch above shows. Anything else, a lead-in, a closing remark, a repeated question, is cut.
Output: 8:51
